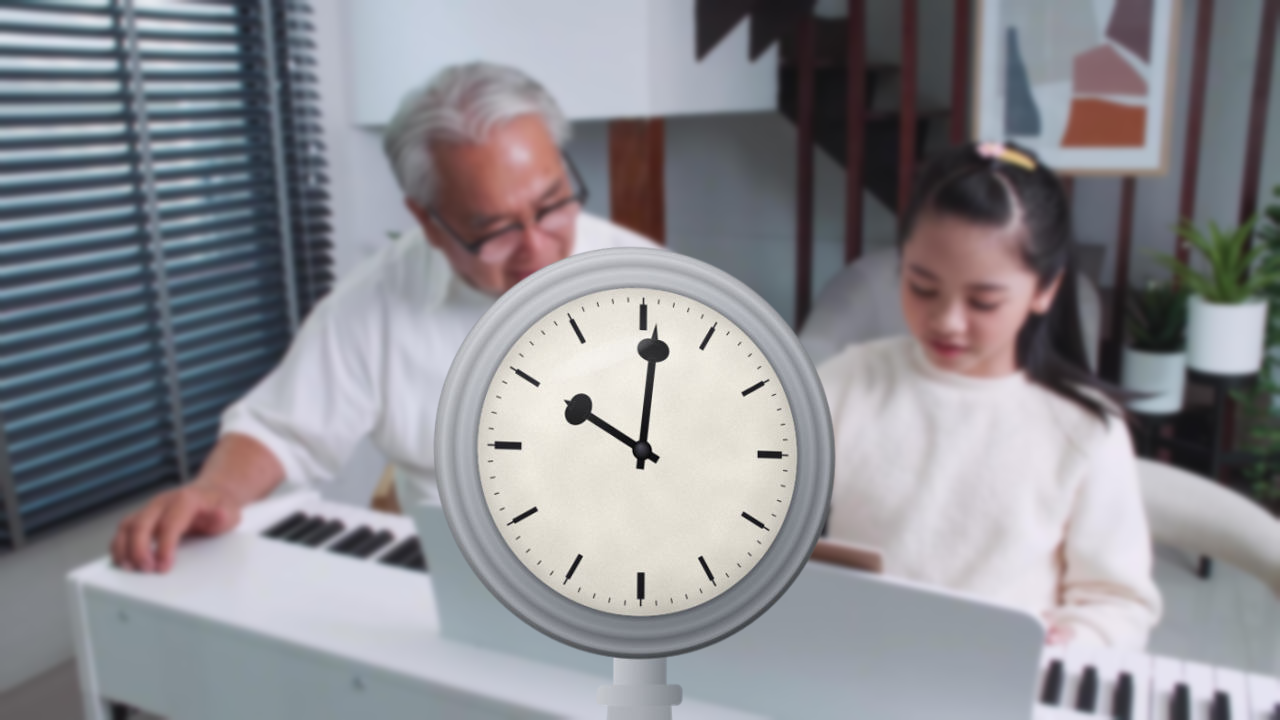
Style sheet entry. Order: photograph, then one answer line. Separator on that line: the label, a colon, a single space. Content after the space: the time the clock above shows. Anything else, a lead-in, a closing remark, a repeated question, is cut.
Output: 10:01
